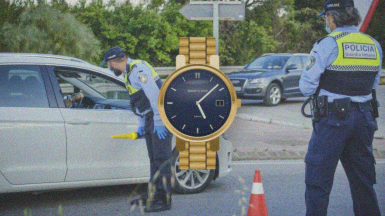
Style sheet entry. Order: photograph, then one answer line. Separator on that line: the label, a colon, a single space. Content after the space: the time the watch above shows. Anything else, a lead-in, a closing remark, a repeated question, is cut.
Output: 5:08
